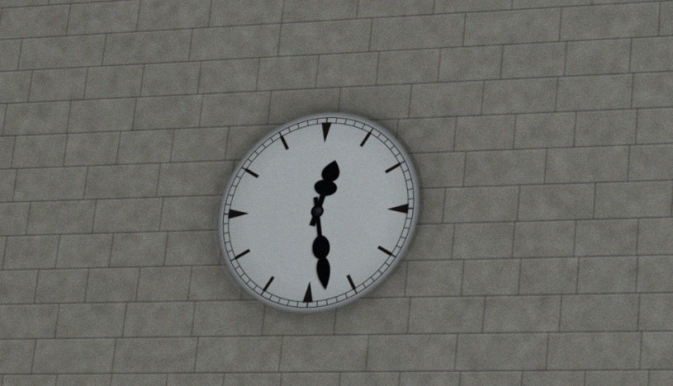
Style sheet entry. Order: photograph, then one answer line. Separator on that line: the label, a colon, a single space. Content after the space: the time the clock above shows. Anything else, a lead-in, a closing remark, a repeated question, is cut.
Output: 12:28
